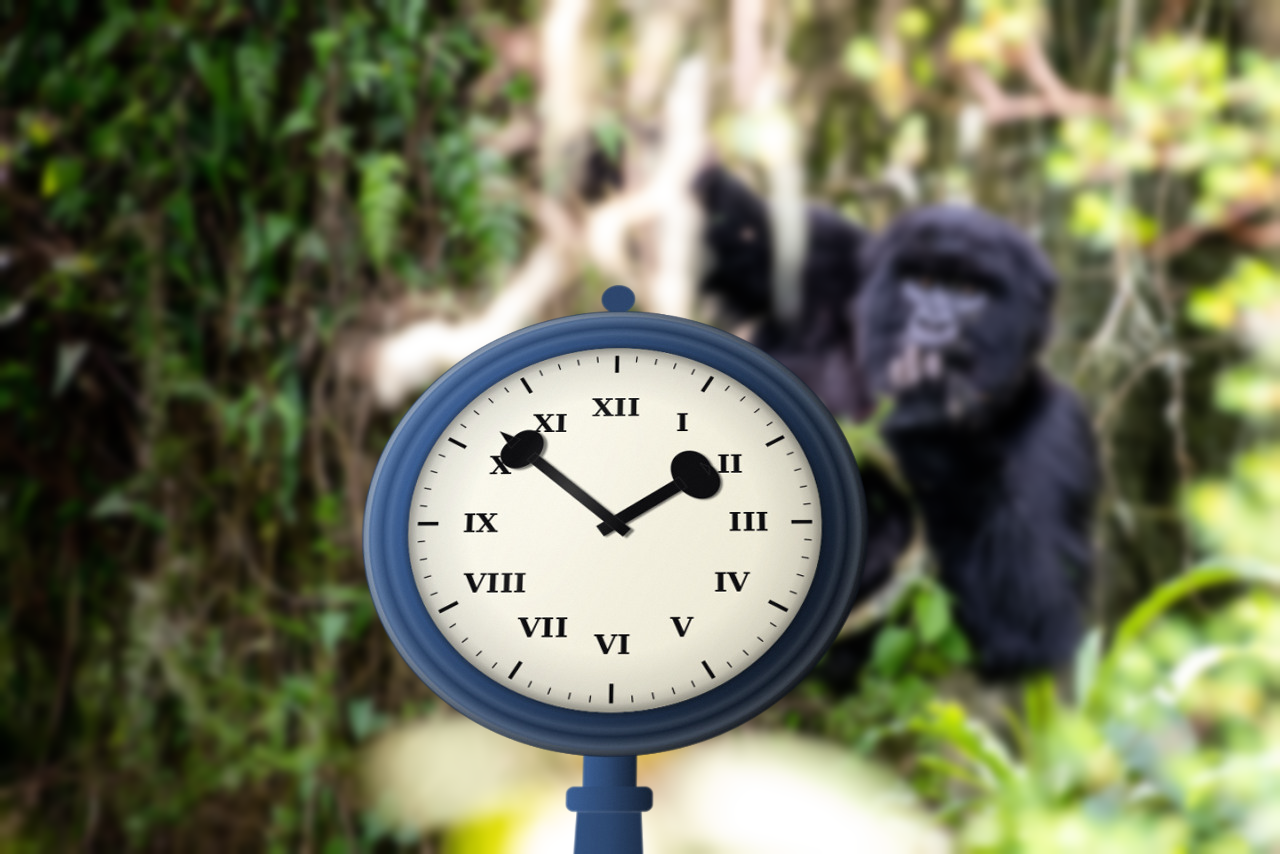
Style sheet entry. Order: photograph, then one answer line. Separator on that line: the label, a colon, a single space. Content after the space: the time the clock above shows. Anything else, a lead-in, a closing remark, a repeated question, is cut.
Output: 1:52
